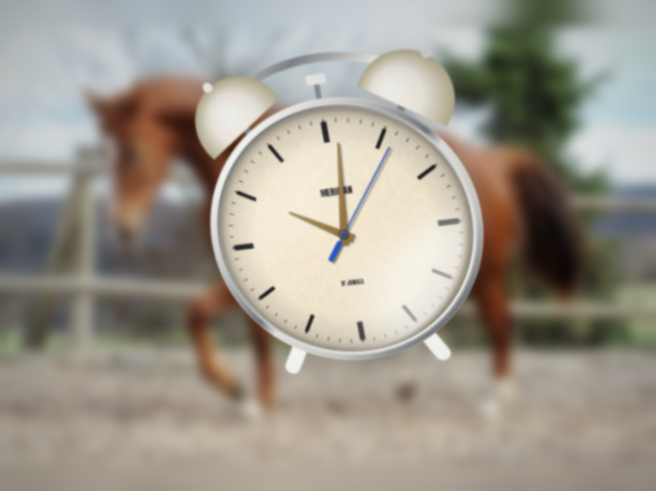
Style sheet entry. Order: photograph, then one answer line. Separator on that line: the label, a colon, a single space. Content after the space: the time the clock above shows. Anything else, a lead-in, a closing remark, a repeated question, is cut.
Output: 10:01:06
